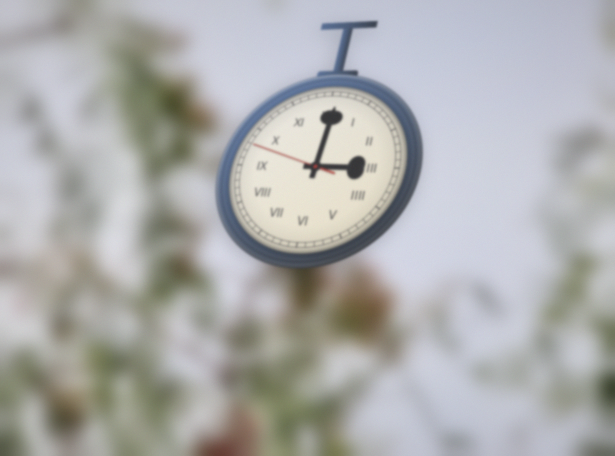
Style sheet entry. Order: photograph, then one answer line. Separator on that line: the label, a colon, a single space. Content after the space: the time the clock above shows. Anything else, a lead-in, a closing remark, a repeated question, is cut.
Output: 3:00:48
